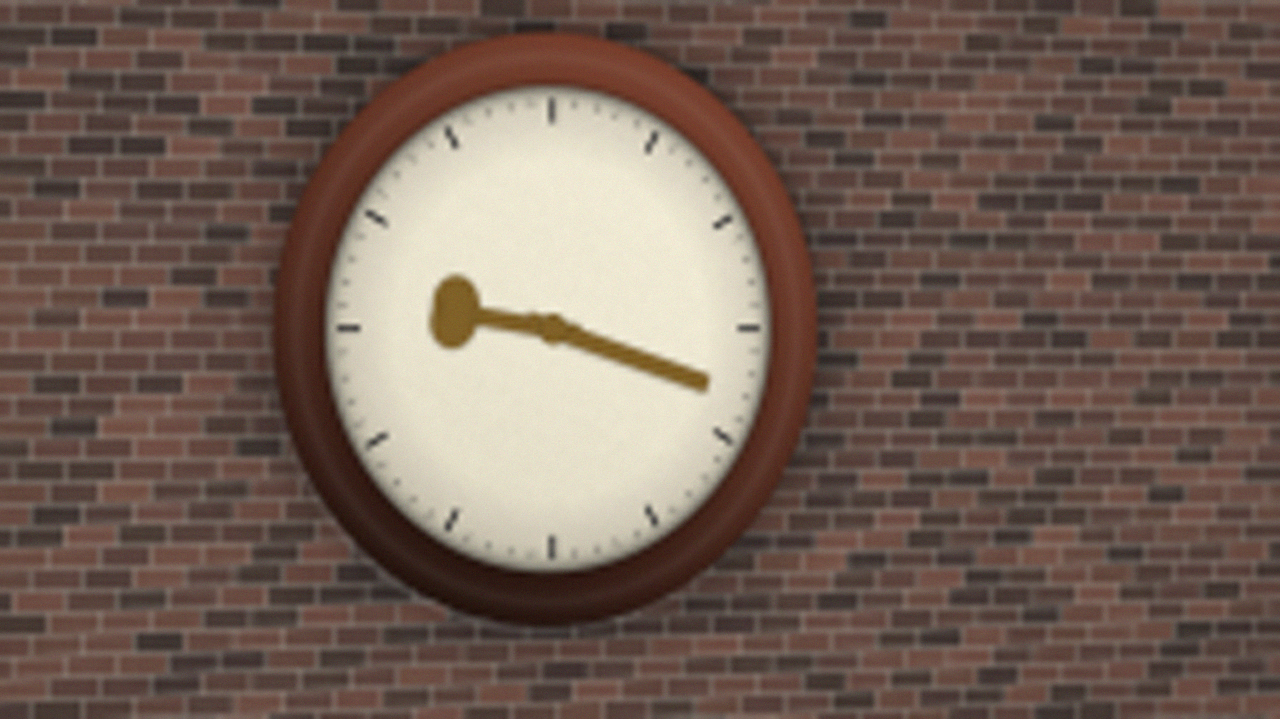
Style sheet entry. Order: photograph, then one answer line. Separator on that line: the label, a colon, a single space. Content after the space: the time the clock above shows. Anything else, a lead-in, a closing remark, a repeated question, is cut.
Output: 9:18
